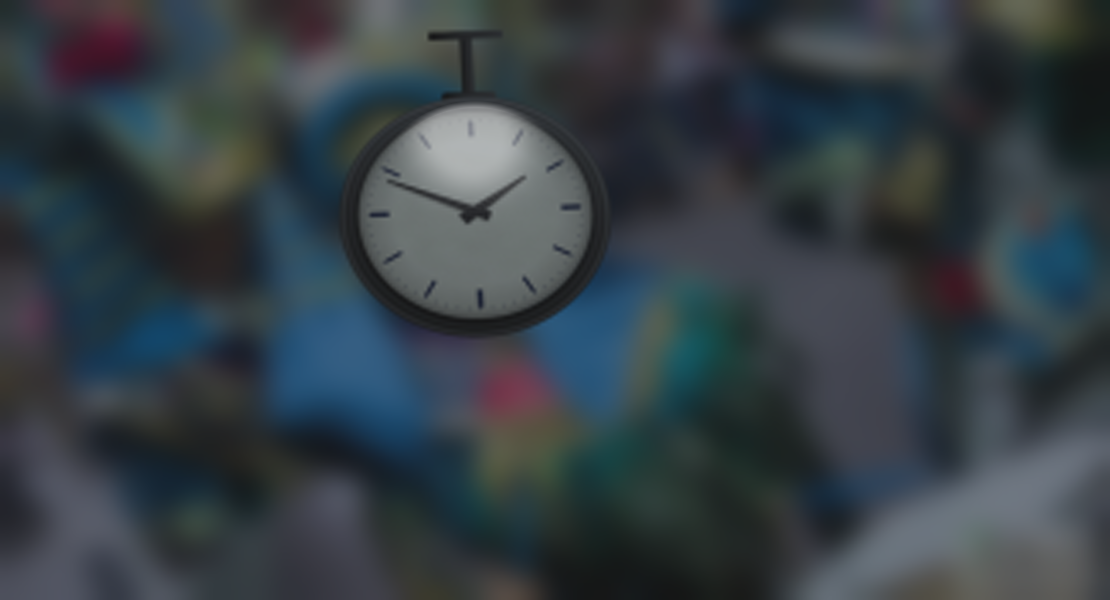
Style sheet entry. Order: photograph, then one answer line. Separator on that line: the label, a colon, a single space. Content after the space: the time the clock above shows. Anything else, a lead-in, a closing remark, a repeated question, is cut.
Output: 1:49
